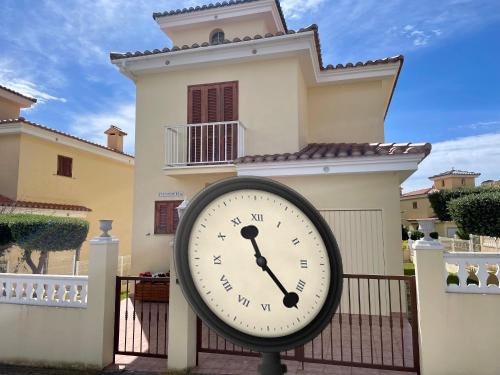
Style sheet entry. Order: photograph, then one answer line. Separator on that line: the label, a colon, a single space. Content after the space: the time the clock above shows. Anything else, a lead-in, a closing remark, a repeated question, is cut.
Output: 11:24
